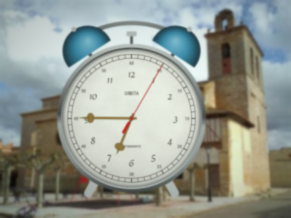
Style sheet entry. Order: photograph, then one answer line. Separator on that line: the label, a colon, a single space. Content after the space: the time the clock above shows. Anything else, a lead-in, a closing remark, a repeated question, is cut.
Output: 6:45:05
